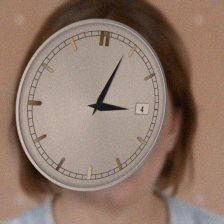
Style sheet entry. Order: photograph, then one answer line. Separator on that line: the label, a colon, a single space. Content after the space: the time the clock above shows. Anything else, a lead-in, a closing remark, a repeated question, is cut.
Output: 3:04
